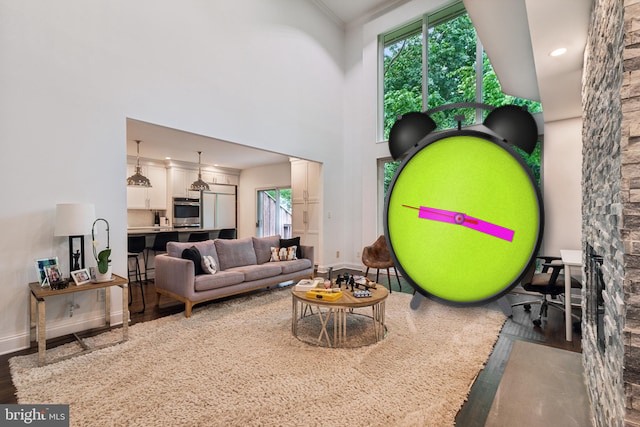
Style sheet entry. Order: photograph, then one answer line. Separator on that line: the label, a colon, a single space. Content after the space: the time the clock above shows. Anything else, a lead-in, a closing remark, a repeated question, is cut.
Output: 9:17:47
